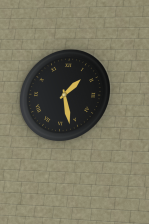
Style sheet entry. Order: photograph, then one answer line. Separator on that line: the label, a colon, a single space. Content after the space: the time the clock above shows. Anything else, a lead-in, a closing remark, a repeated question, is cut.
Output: 1:27
